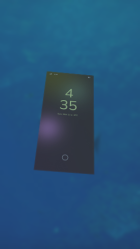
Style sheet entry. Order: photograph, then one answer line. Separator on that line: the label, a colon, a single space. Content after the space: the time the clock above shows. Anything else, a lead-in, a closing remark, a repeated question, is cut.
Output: 4:35
